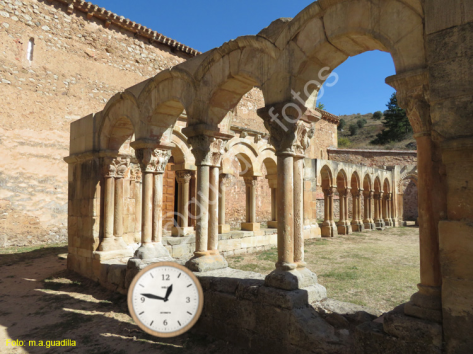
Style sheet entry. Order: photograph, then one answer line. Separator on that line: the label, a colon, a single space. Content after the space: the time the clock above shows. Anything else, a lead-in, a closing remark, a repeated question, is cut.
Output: 12:47
